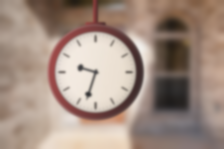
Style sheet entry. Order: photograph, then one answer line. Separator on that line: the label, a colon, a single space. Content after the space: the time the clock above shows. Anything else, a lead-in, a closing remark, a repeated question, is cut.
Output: 9:33
